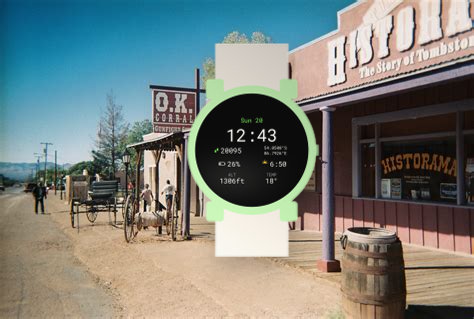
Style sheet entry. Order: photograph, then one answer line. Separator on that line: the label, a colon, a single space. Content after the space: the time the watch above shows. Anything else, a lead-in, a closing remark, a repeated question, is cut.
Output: 12:43
